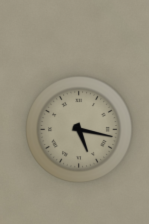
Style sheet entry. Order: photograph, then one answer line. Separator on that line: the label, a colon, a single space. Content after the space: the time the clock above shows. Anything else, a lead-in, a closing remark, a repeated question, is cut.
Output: 5:17
